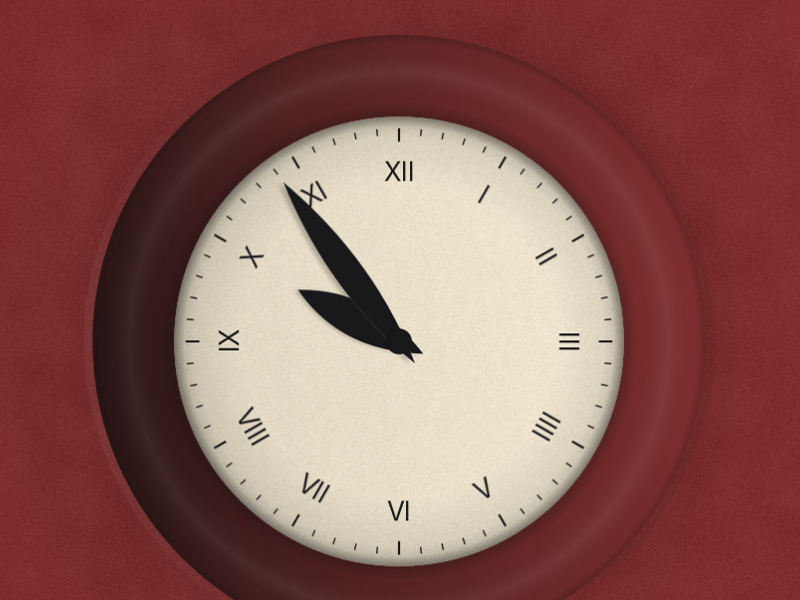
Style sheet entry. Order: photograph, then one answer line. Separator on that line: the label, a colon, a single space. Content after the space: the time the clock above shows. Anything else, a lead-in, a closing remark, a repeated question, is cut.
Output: 9:54
